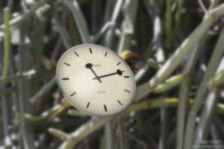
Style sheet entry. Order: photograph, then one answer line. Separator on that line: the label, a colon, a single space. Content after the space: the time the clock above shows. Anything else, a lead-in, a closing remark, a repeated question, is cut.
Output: 11:13
